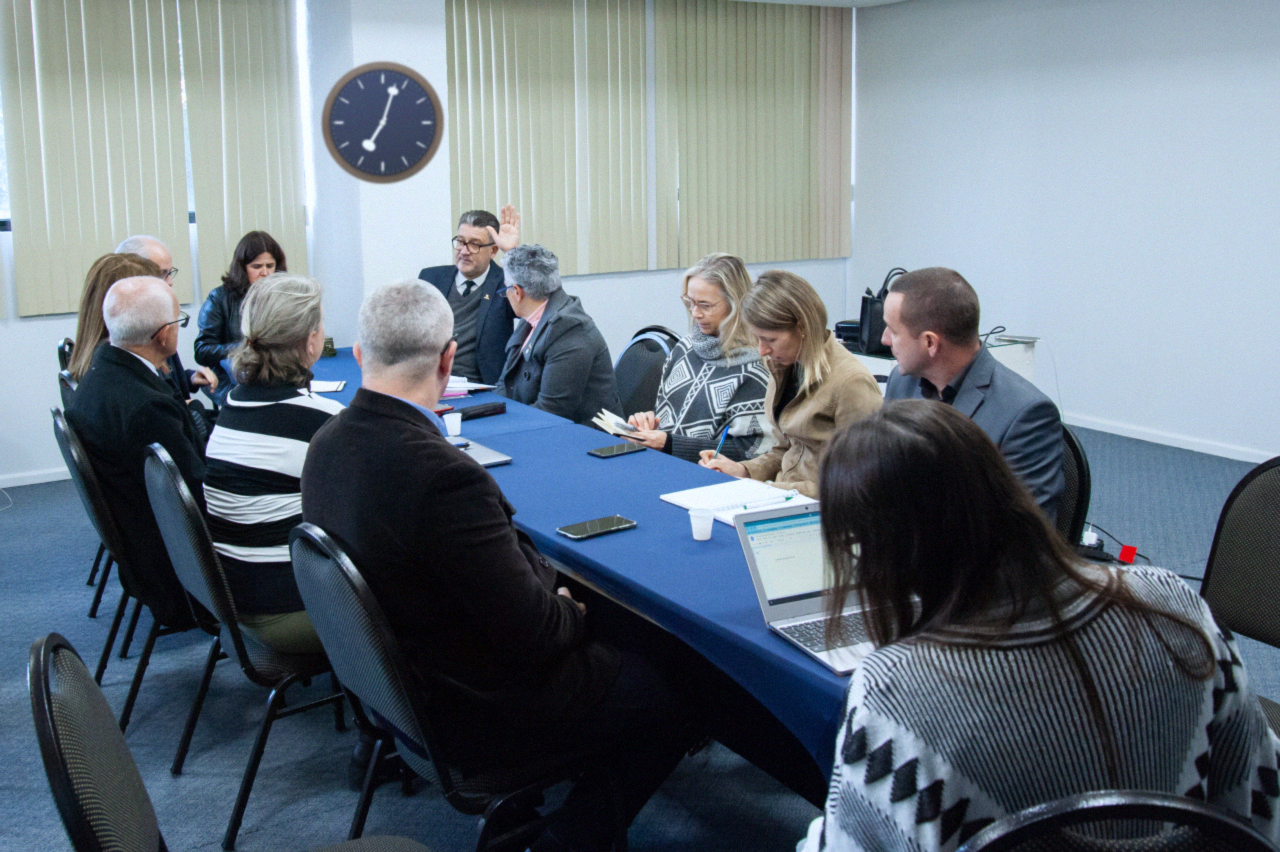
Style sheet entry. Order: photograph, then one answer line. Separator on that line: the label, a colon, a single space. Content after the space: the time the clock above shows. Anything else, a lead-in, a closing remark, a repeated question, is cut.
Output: 7:03
